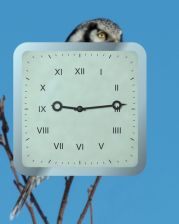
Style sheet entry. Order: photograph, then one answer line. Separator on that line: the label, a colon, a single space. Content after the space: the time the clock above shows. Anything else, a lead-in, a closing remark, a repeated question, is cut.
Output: 9:14
